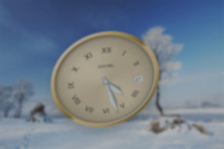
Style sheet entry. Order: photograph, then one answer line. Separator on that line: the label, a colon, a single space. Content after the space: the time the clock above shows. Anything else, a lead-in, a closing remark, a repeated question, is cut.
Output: 4:27
